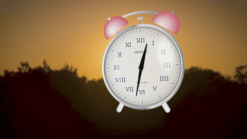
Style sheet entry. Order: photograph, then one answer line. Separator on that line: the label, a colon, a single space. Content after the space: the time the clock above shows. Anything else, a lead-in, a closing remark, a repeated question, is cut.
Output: 12:32
